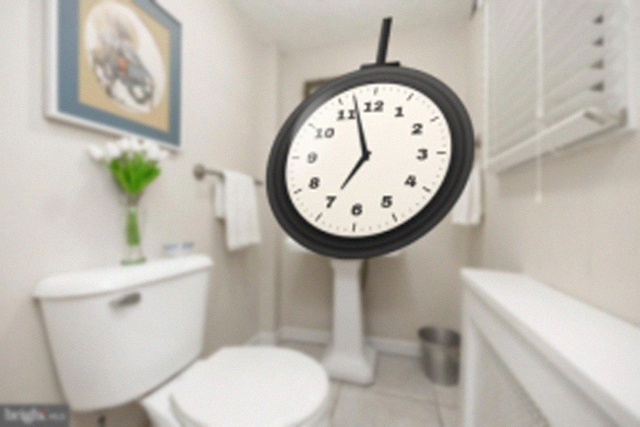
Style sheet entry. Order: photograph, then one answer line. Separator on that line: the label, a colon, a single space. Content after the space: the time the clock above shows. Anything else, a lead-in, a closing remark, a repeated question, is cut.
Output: 6:57
